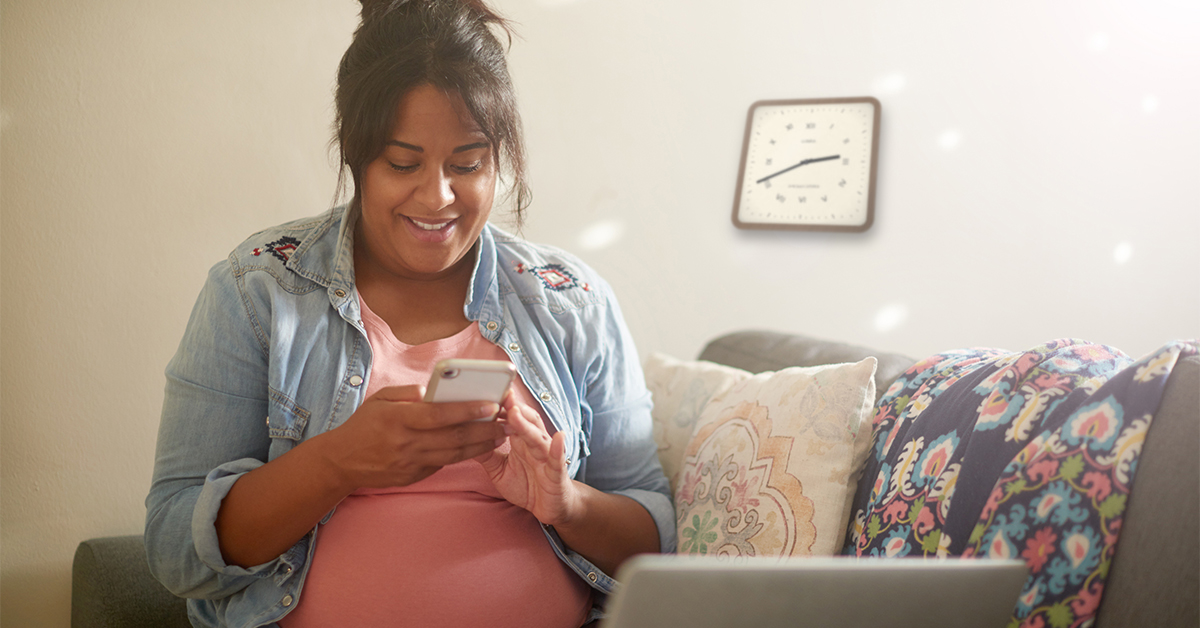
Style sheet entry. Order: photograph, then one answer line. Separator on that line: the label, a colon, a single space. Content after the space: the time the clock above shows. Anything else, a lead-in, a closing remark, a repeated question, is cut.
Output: 2:41
